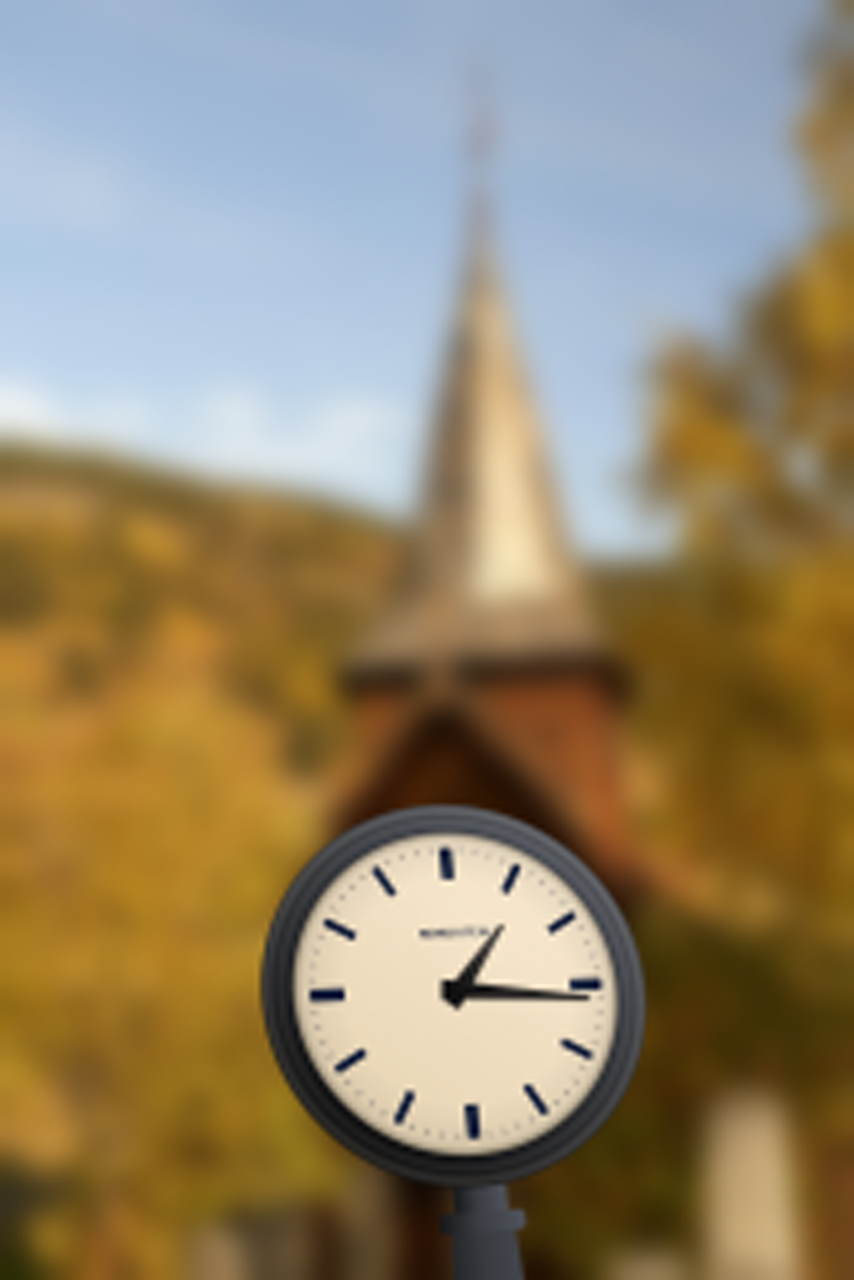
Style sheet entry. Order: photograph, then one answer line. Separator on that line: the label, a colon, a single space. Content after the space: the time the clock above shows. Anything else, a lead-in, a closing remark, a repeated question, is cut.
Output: 1:16
